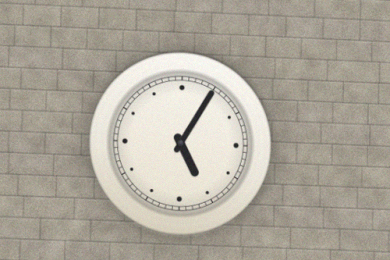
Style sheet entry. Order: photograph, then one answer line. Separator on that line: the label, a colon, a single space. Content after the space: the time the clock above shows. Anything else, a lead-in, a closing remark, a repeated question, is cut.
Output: 5:05
